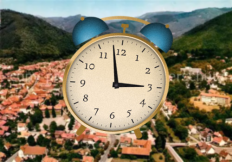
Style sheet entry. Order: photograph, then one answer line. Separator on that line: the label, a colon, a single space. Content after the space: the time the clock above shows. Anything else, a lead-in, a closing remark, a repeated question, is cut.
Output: 2:58
